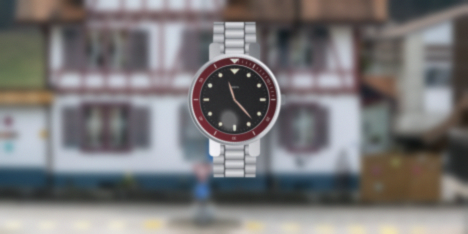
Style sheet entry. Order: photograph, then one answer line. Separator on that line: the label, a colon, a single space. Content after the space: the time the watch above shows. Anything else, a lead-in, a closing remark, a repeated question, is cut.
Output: 11:23
